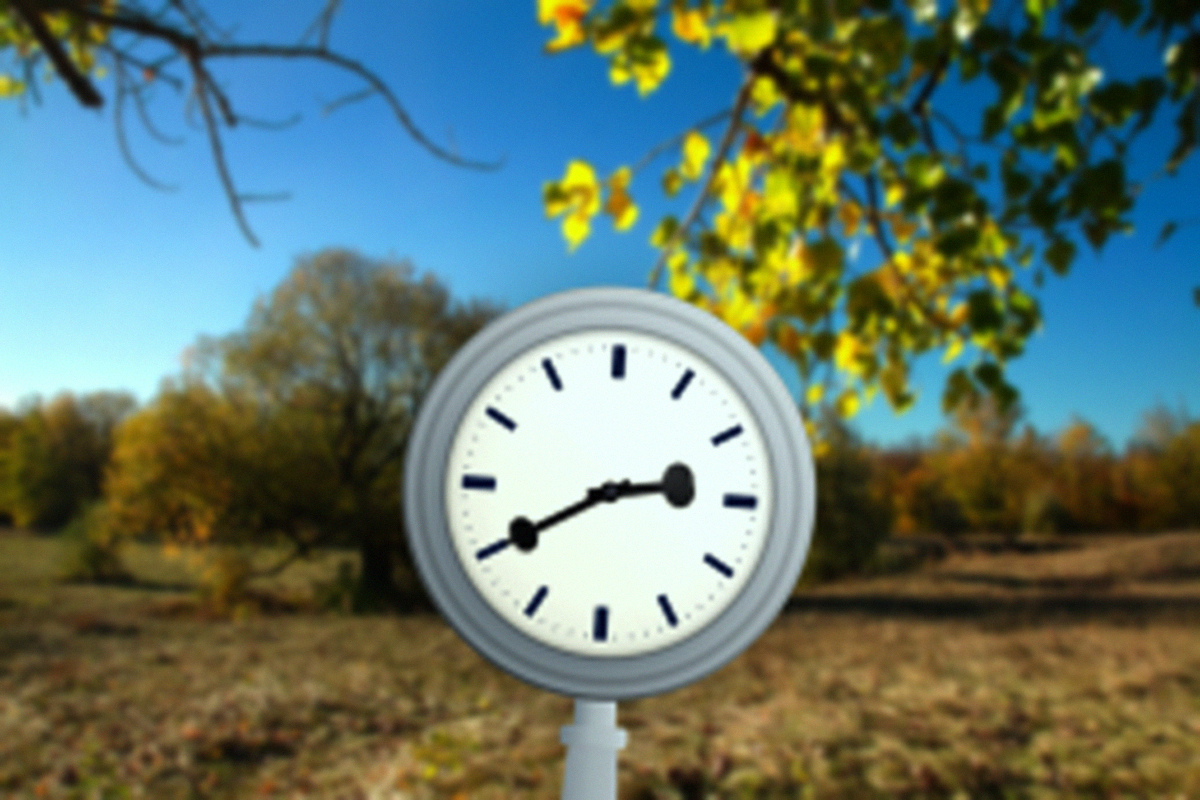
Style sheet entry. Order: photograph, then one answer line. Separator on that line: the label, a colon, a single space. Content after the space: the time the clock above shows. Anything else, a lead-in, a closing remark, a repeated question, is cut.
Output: 2:40
